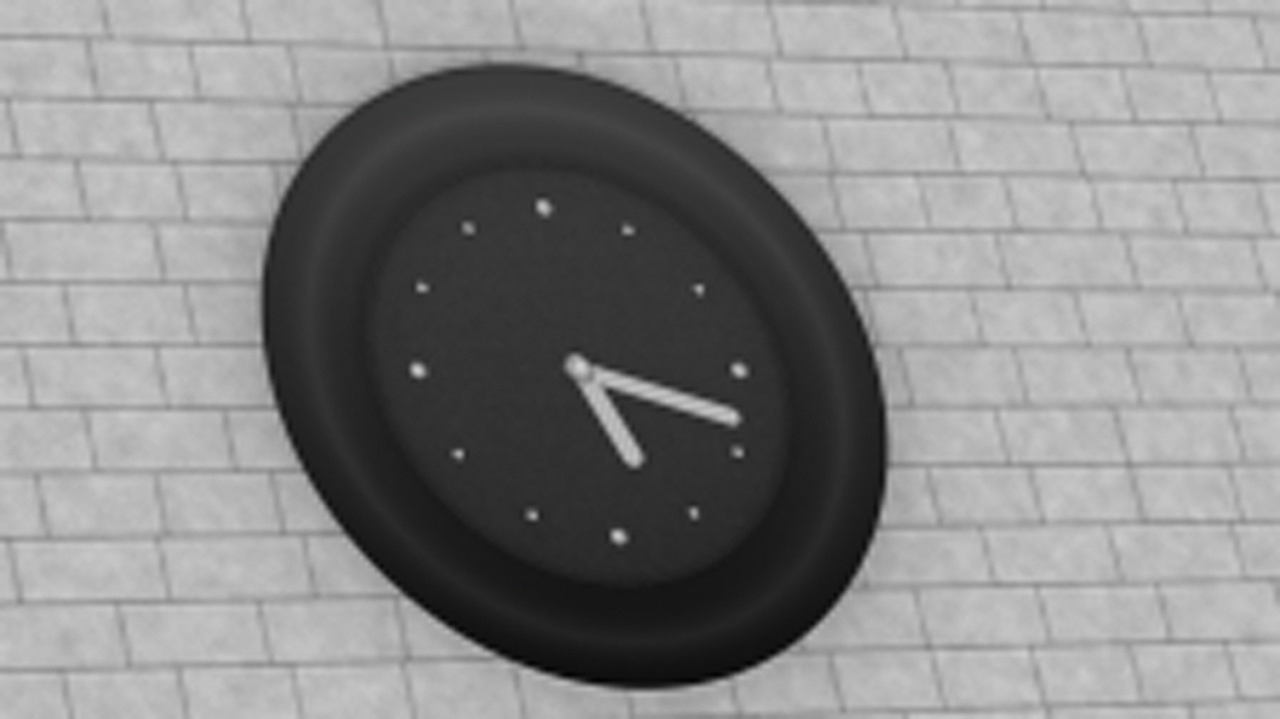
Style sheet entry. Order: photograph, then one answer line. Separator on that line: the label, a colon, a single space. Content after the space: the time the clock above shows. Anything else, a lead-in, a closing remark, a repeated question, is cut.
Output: 5:18
